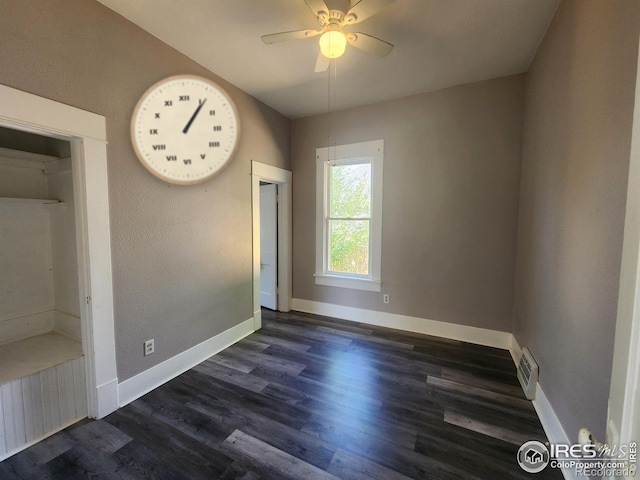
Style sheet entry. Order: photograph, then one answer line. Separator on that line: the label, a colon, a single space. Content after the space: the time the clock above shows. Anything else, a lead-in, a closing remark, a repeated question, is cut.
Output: 1:06
